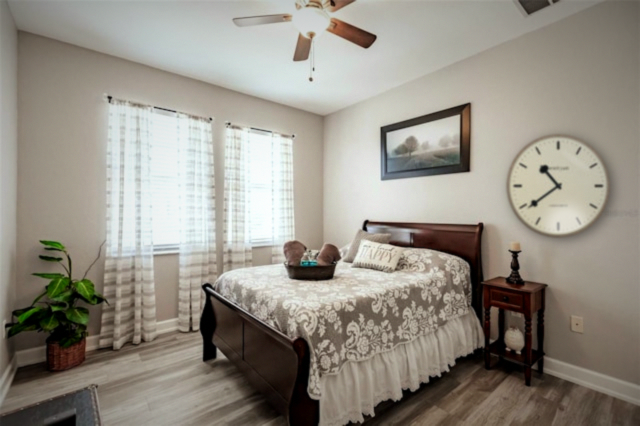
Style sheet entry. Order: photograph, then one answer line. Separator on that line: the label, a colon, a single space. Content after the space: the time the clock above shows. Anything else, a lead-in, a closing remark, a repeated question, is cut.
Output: 10:39
